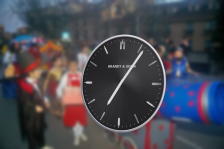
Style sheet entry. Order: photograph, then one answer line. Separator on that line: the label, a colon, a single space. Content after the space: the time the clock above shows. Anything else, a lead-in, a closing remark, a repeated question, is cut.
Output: 7:06
